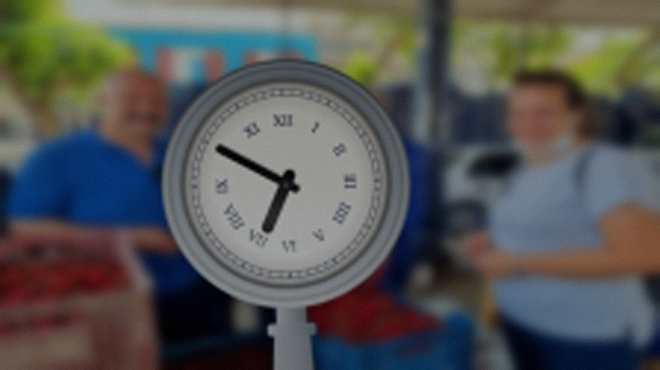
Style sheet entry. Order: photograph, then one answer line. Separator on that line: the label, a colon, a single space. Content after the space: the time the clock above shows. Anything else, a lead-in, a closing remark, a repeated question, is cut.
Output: 6:50
